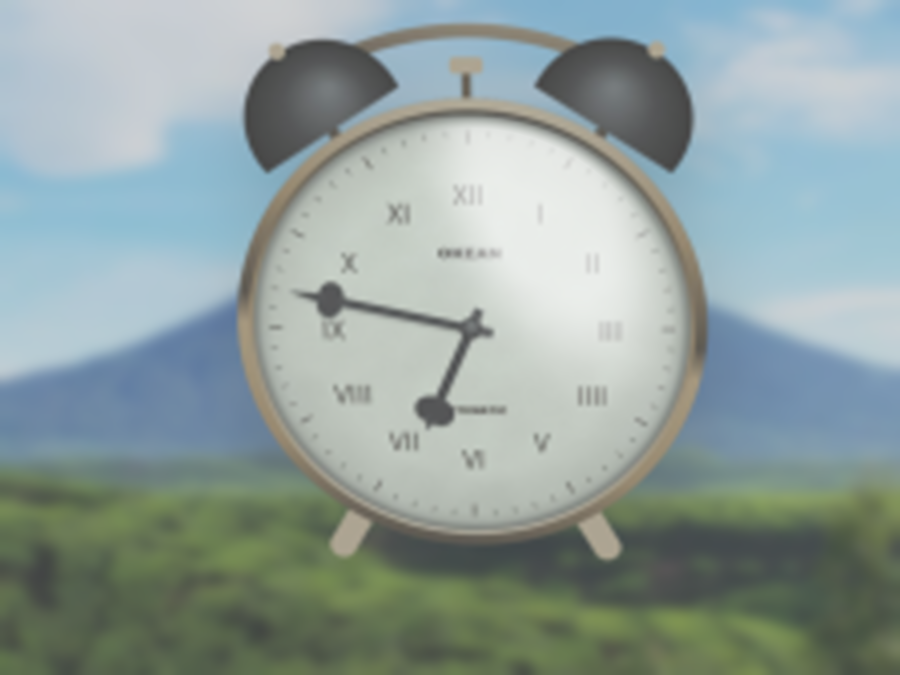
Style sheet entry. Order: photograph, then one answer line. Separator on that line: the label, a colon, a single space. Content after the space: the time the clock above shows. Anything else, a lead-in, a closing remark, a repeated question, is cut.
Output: 6:47
